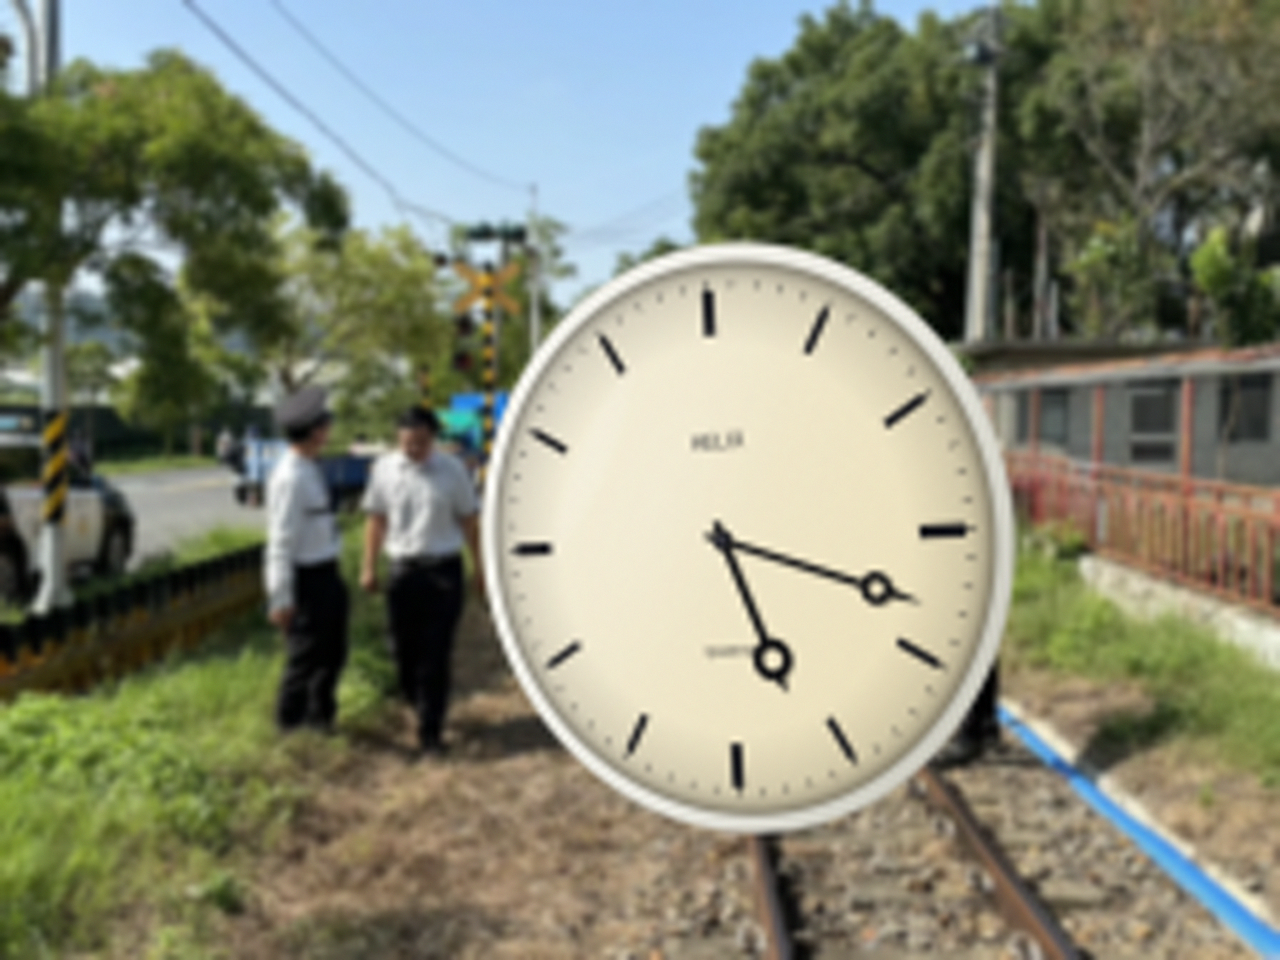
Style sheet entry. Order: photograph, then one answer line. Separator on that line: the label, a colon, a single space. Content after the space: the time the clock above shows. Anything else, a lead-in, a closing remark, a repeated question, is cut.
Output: 5:18
